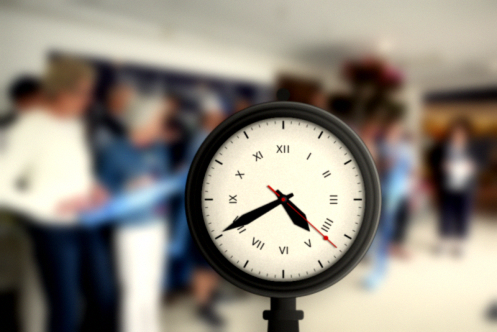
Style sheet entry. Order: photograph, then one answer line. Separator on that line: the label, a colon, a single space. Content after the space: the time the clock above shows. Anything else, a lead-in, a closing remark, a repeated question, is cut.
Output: 4:40:22
